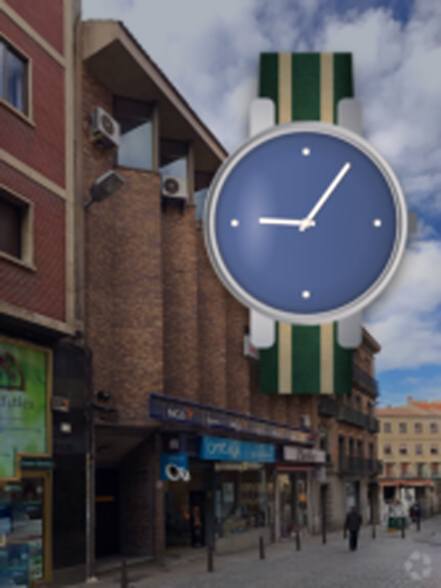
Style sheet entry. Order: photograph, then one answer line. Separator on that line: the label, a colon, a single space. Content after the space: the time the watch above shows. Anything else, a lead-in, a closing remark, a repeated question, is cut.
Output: 9:06
